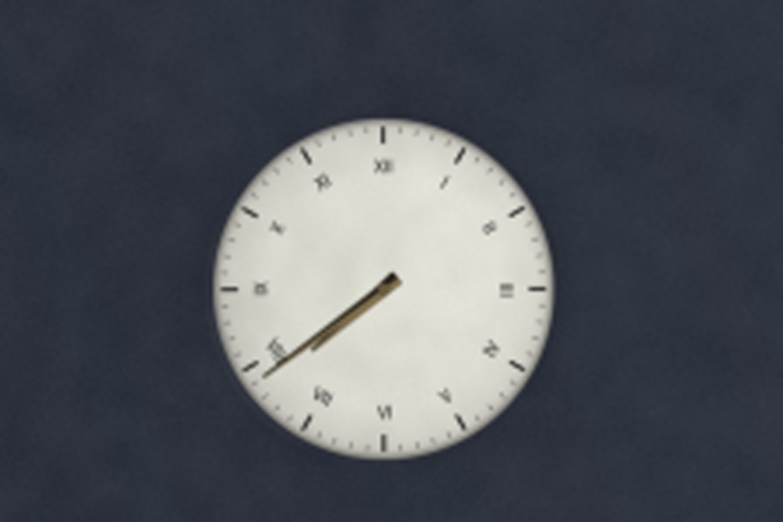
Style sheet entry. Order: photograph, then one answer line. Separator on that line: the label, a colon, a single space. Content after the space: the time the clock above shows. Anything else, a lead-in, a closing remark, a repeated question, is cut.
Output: 7:39
